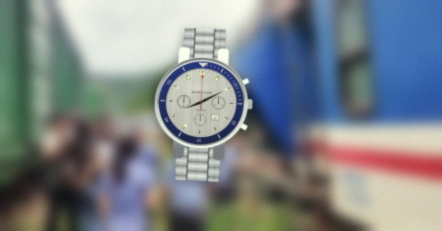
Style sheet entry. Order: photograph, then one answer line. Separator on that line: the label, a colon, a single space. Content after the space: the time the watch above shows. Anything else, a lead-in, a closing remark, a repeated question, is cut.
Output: 8:10
